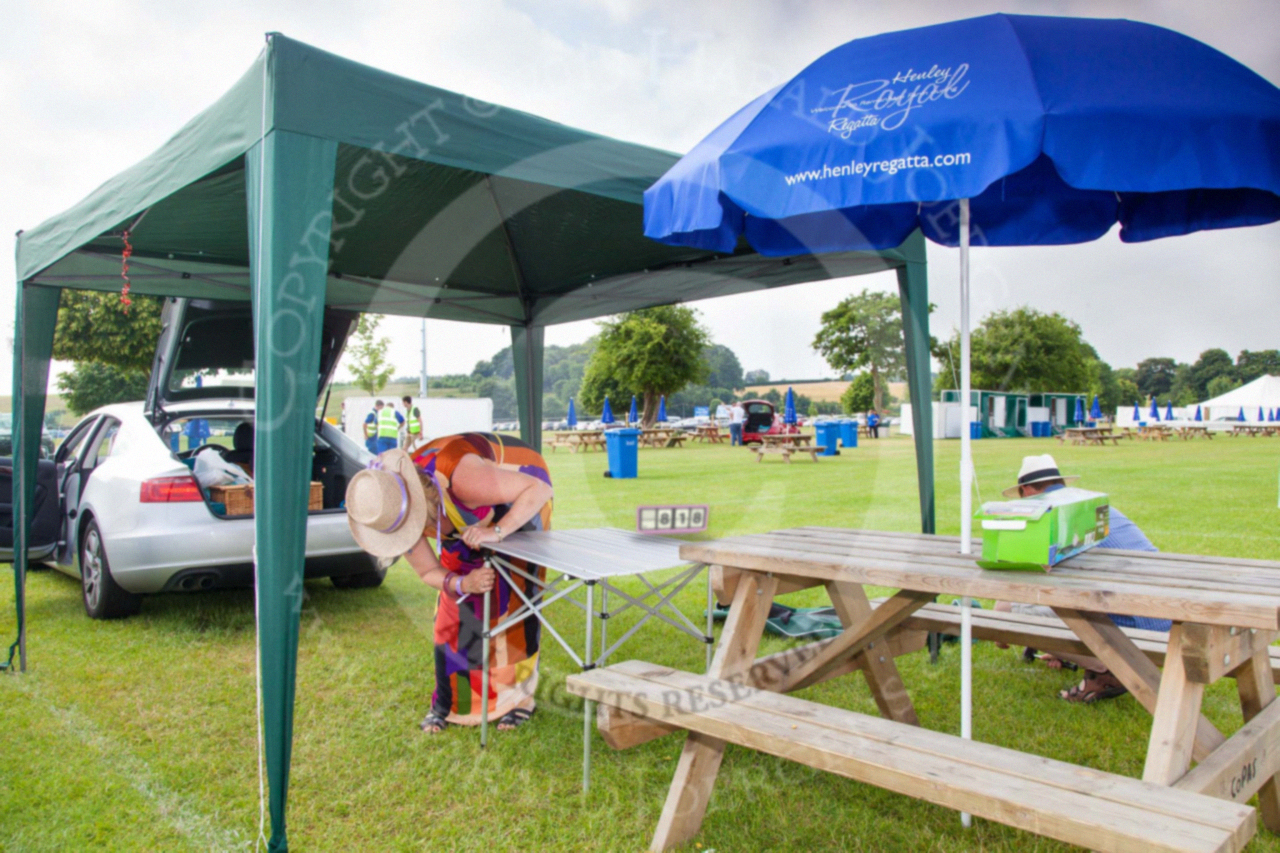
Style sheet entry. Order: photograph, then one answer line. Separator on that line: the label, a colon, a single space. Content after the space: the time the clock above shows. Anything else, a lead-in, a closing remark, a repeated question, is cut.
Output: 8:18
